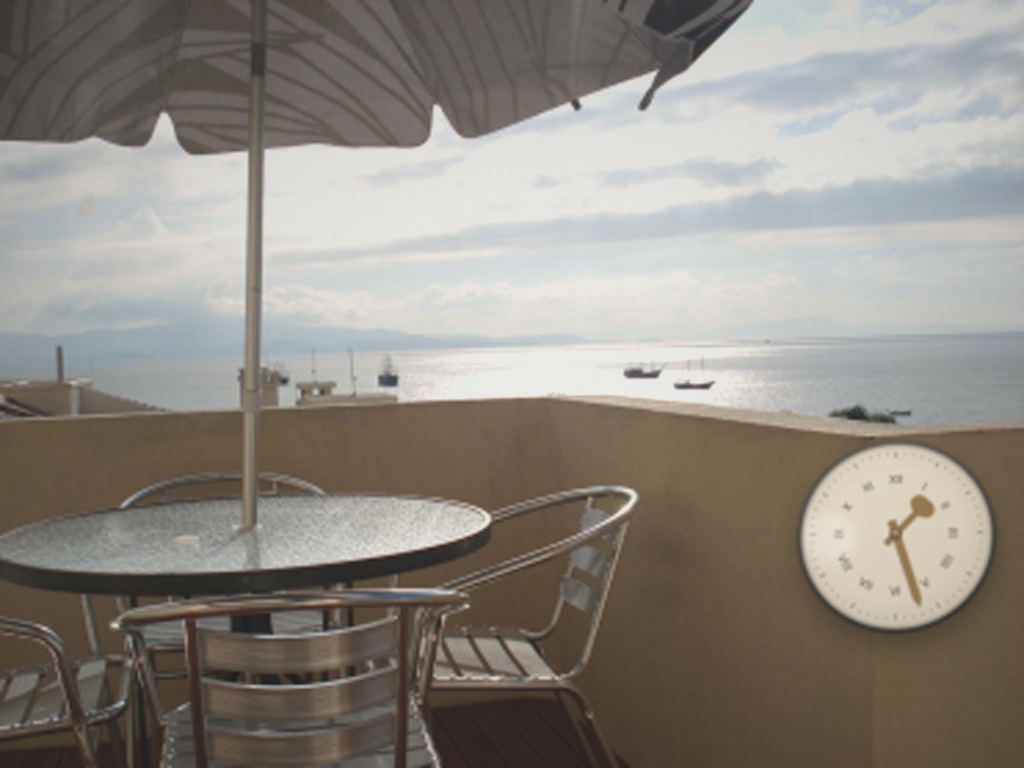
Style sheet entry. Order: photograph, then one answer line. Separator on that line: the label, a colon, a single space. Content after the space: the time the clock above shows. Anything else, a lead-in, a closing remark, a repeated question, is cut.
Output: 1:27
